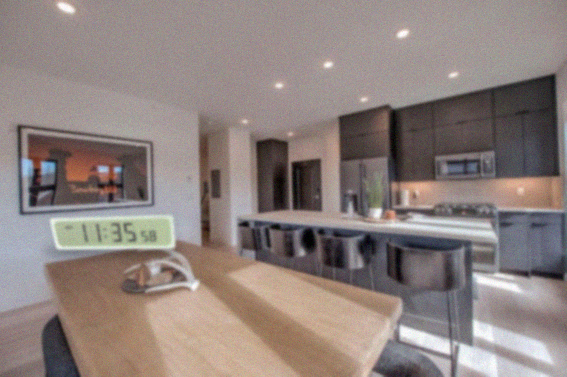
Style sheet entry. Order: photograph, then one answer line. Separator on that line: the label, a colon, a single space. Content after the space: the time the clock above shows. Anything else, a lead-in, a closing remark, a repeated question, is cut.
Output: 11:35
